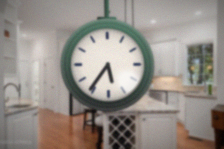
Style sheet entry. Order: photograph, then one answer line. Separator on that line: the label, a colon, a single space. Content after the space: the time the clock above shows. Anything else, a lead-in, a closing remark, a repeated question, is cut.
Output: 5:36
